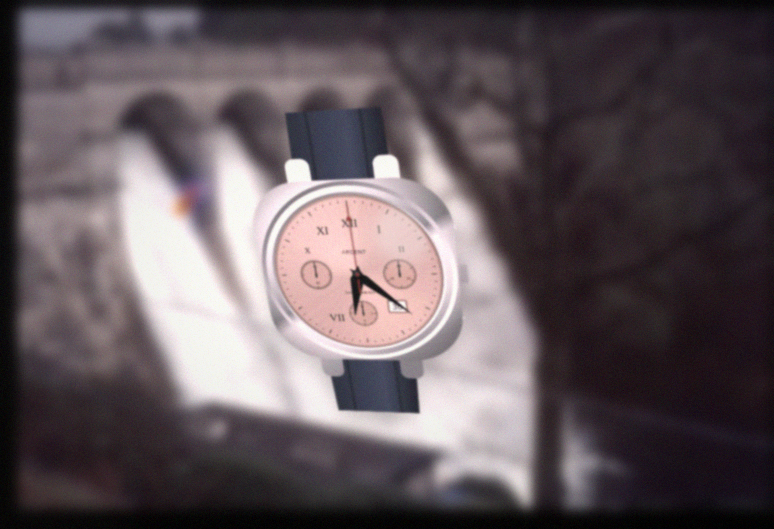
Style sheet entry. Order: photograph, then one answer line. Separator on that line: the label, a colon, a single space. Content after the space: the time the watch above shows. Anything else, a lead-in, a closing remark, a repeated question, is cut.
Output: 6:22
